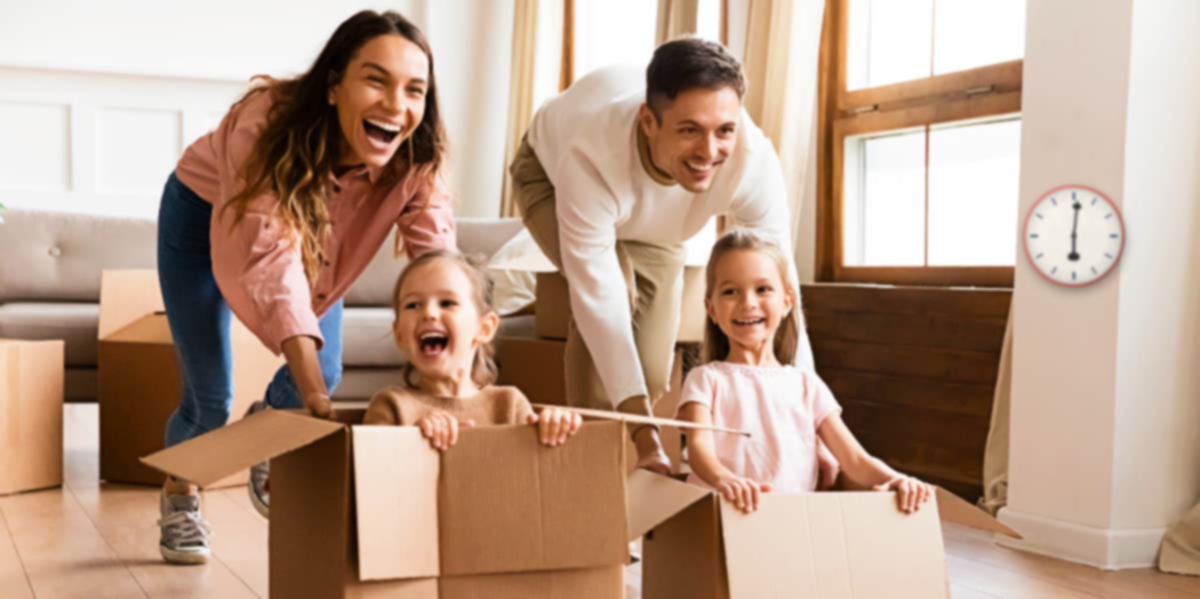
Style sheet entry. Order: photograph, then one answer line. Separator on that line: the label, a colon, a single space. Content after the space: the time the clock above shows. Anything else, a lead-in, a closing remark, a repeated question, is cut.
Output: 6:01
